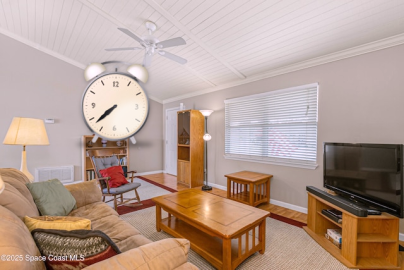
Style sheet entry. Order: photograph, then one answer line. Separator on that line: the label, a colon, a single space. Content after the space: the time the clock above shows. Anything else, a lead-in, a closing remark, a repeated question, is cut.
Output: 7:38
